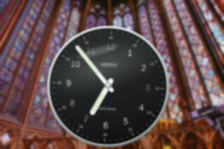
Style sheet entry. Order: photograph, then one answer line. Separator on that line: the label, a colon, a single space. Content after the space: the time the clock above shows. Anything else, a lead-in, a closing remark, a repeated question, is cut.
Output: 6:53
